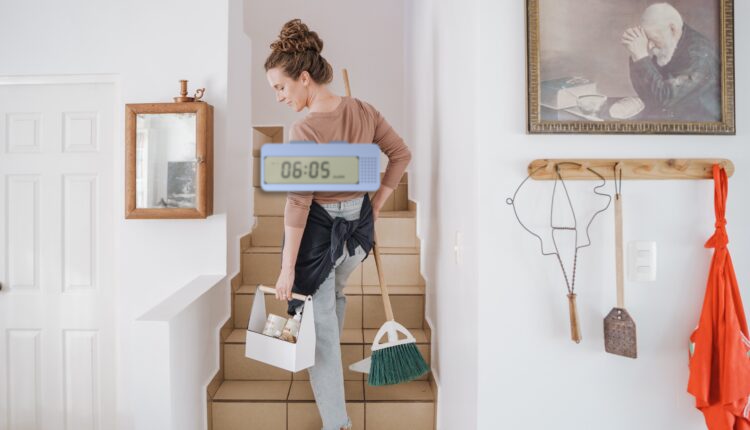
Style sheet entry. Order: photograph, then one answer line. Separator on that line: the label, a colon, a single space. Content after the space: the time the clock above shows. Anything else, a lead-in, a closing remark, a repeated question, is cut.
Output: 6:05
